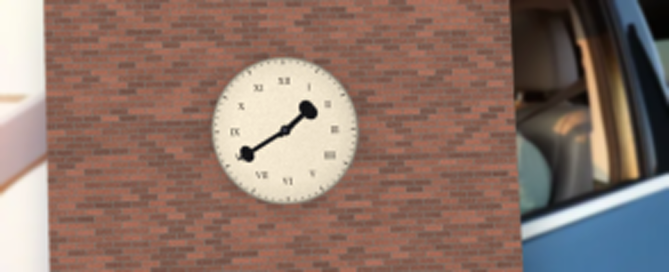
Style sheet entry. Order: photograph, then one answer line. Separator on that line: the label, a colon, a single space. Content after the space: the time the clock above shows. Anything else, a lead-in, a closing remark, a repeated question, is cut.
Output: 1:40
